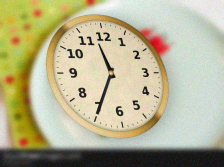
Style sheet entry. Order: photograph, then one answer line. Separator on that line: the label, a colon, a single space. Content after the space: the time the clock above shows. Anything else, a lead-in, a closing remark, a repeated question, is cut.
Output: 11:35
